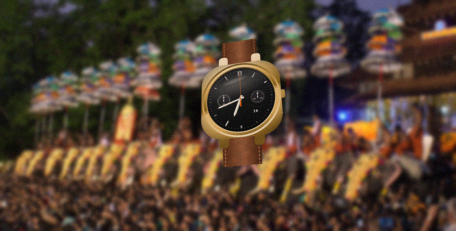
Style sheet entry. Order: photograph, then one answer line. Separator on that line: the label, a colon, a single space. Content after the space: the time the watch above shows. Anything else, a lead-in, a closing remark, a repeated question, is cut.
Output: 6:42
